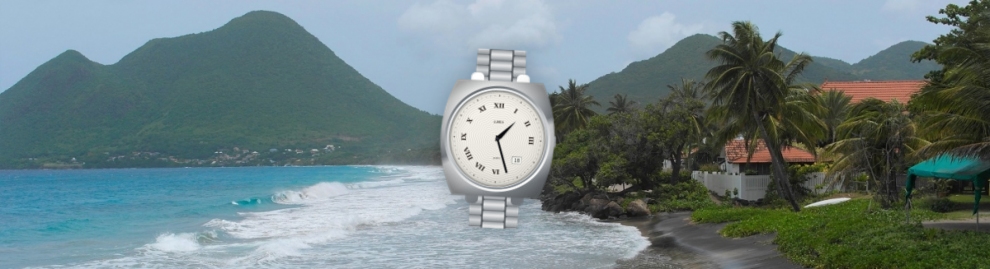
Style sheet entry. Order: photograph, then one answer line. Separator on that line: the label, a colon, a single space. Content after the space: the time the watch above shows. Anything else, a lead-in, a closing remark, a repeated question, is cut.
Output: 1:27
